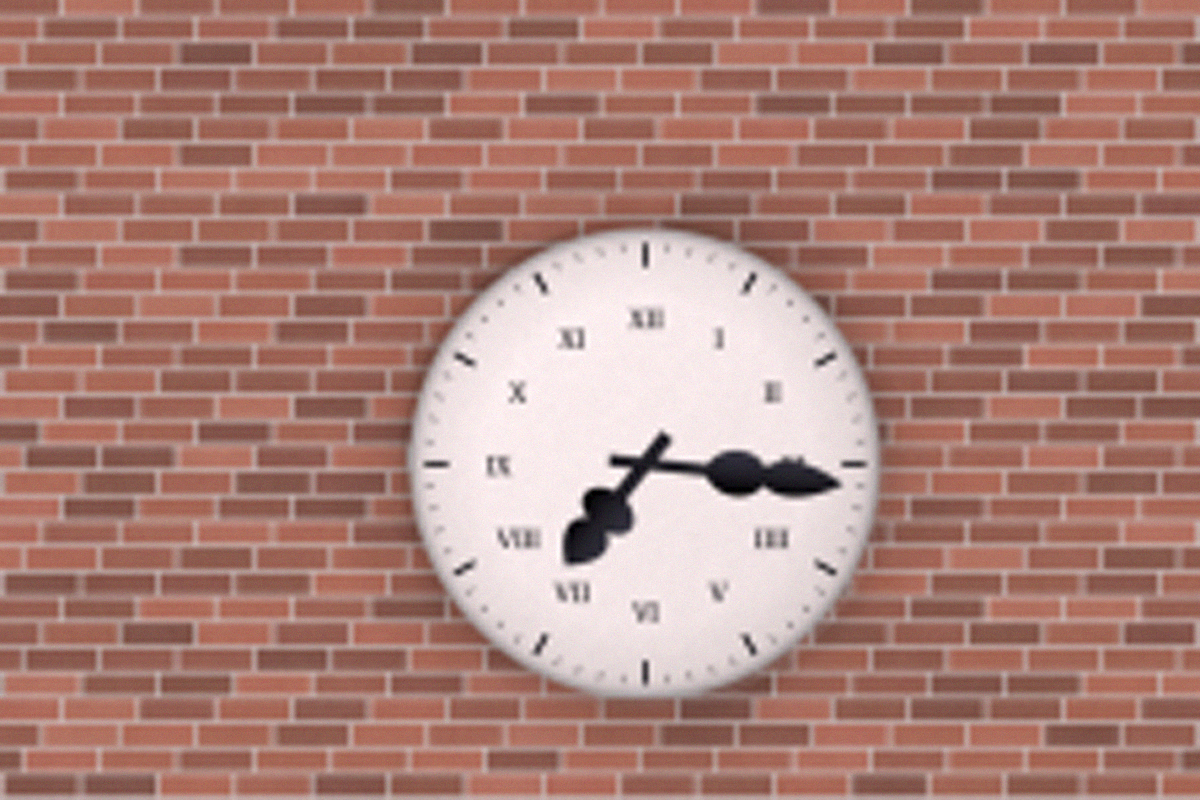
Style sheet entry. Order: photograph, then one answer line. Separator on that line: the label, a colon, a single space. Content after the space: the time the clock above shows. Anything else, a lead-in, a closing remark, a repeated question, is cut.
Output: 7:16
